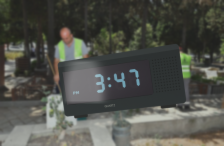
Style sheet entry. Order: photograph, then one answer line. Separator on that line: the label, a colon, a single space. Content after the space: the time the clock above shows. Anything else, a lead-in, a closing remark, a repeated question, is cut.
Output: 3:47
